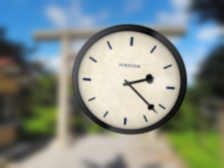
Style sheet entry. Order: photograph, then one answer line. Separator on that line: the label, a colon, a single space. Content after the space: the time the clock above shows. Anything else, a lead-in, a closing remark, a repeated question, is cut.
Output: 2:22
